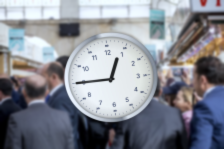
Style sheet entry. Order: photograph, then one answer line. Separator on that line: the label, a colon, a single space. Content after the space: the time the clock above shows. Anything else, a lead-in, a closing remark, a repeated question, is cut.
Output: 12:45
